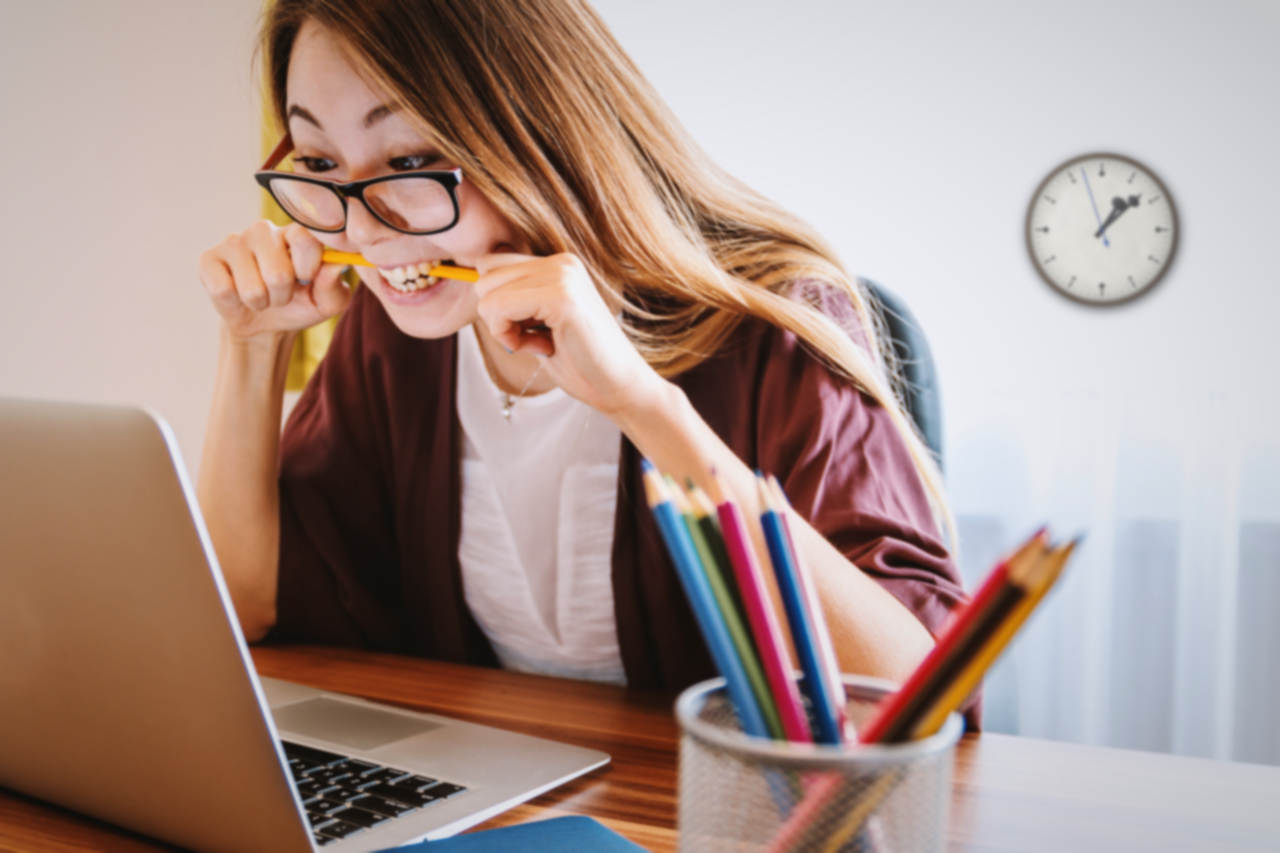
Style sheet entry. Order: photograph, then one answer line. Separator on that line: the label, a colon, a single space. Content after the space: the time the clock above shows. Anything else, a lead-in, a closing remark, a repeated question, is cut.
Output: 1:07:57
